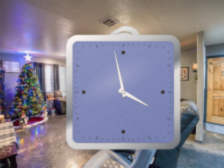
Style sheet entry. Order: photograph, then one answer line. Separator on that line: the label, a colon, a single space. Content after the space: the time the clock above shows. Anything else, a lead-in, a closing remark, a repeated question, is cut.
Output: 3:58
